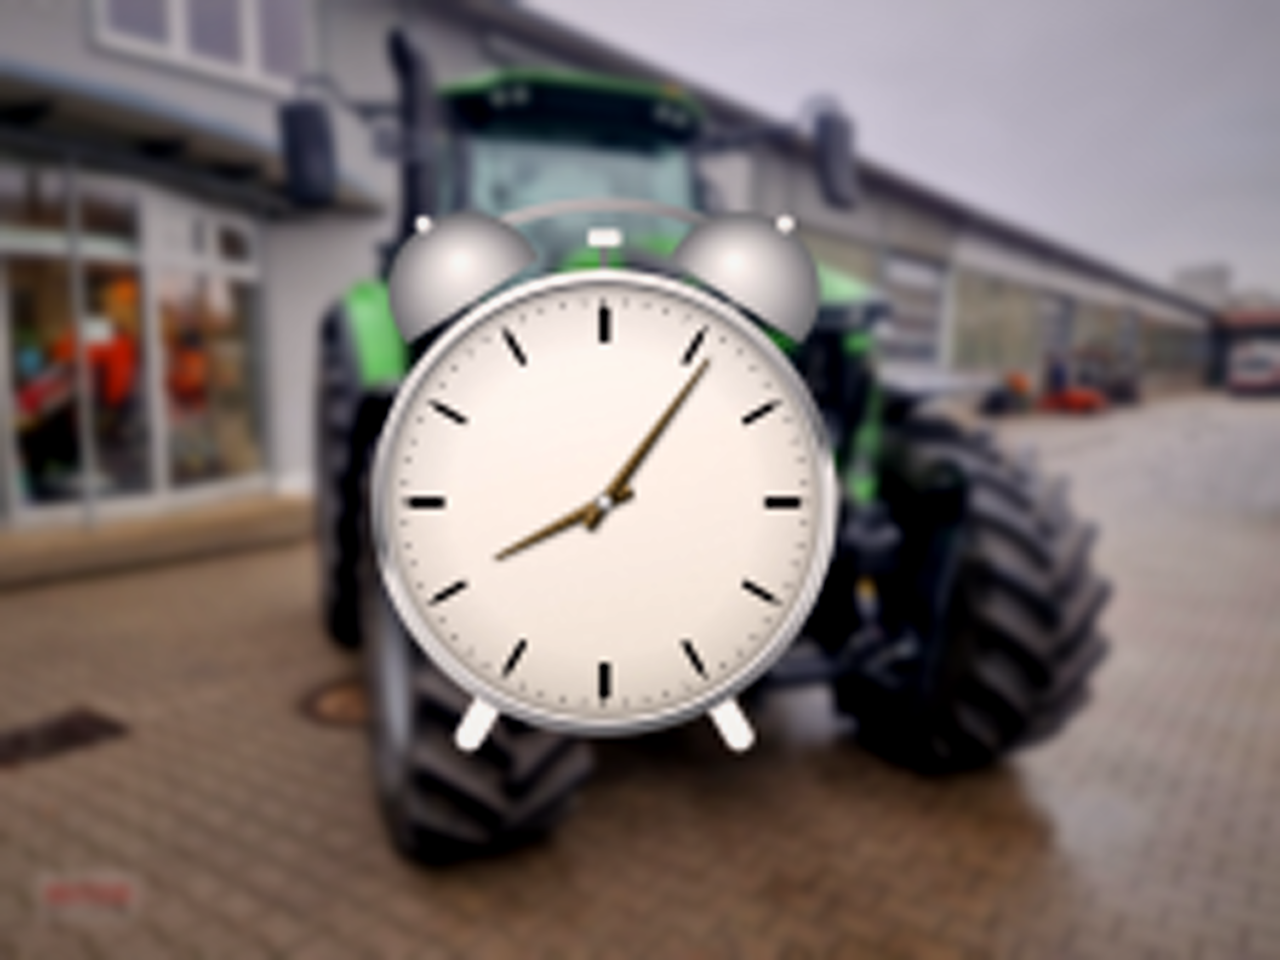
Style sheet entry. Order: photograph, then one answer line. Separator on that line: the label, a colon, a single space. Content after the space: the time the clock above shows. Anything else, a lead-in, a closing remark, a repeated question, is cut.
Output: 8:06
